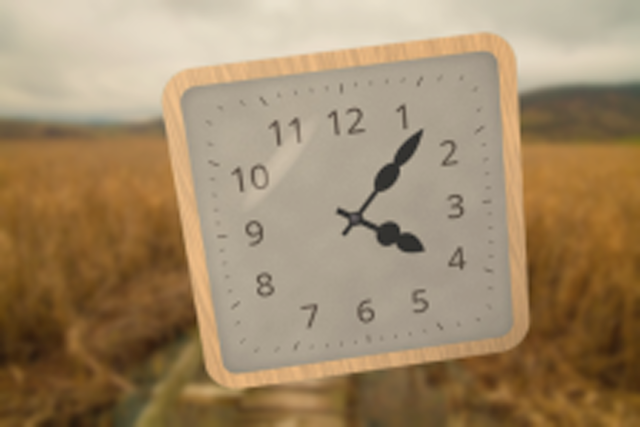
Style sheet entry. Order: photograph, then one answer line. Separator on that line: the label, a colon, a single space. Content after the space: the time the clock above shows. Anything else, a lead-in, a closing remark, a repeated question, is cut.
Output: 4:07
